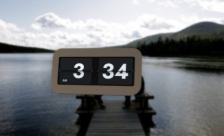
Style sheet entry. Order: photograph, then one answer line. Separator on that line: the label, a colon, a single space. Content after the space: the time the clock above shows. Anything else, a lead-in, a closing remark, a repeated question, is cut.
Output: 3:34
